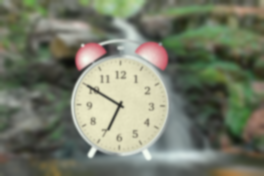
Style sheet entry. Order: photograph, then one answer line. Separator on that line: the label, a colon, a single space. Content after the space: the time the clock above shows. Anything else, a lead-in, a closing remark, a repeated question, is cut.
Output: 6:50
